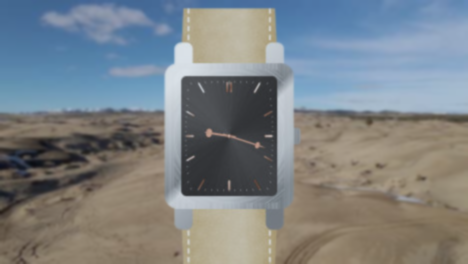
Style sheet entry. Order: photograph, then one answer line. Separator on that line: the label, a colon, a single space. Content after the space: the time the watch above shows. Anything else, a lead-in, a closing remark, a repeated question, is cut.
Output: 9:18
